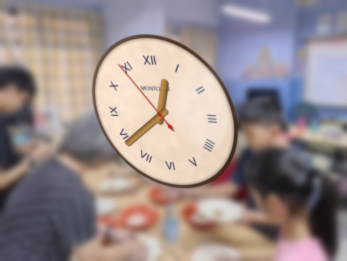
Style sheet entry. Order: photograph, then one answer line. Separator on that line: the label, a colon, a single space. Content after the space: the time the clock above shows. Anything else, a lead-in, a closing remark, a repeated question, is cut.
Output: 12:38:54
